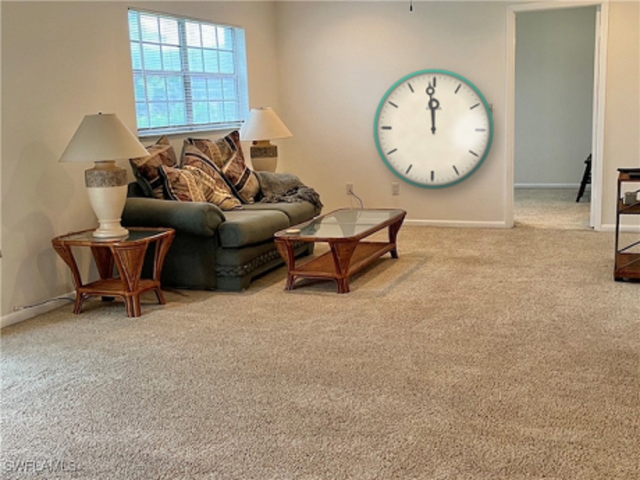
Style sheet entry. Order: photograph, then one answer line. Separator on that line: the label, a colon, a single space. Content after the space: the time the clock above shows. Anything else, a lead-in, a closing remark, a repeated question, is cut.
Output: 11:59
